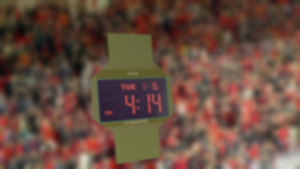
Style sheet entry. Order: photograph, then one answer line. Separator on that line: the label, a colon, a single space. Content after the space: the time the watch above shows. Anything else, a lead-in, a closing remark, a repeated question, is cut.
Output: 4:14
